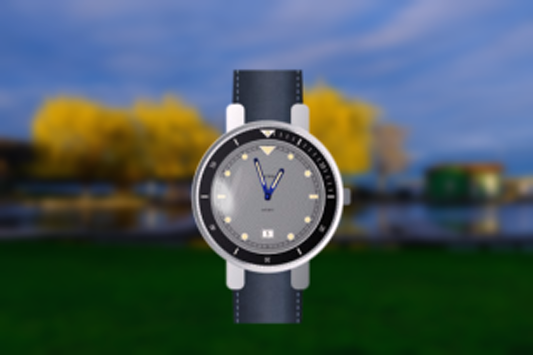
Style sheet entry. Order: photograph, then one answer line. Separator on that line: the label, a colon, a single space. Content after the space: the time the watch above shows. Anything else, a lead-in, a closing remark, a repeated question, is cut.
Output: 12:57
